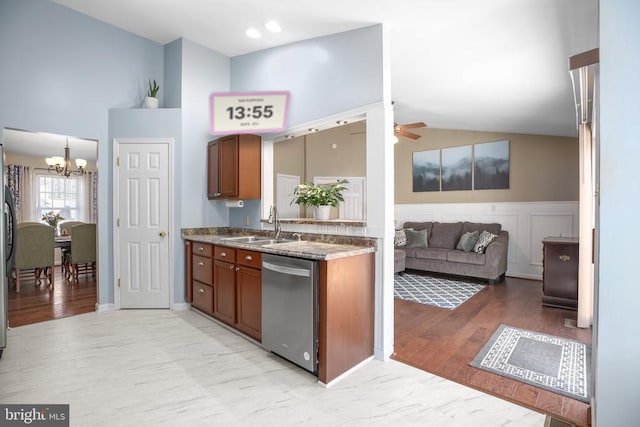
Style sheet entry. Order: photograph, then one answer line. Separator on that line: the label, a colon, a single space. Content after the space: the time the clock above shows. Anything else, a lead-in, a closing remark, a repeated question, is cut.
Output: 13:55
